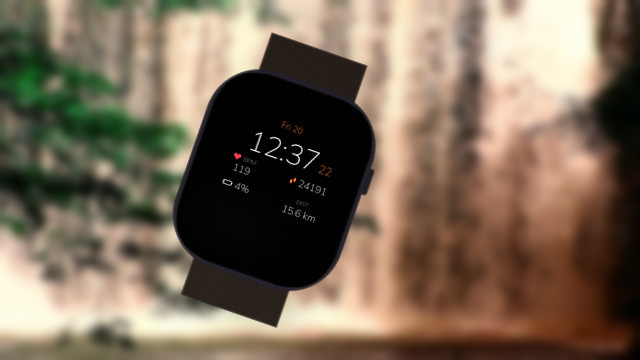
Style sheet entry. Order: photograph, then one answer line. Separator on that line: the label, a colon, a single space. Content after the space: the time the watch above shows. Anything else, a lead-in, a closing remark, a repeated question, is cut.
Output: 12:37:22
